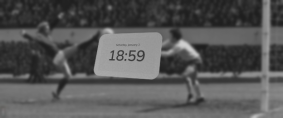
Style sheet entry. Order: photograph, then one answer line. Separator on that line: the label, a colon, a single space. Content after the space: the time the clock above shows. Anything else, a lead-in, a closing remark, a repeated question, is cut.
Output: 18:59
